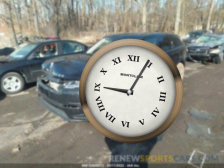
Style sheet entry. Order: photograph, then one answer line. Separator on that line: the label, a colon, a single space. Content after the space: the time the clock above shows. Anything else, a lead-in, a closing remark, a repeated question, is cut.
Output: 9:04
